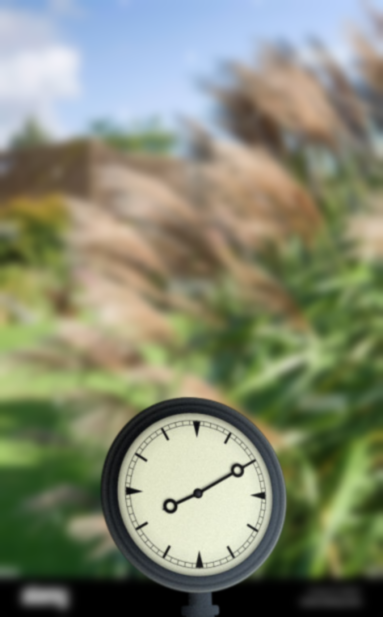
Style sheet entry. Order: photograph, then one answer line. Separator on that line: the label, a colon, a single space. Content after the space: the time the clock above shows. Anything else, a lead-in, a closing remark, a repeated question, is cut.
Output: 8:10
